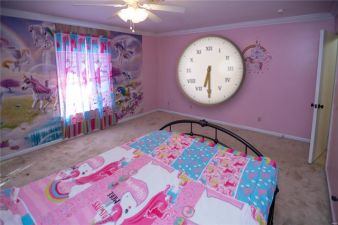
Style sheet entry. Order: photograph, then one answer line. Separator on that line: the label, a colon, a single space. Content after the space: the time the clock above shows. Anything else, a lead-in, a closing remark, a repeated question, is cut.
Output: 6:30
